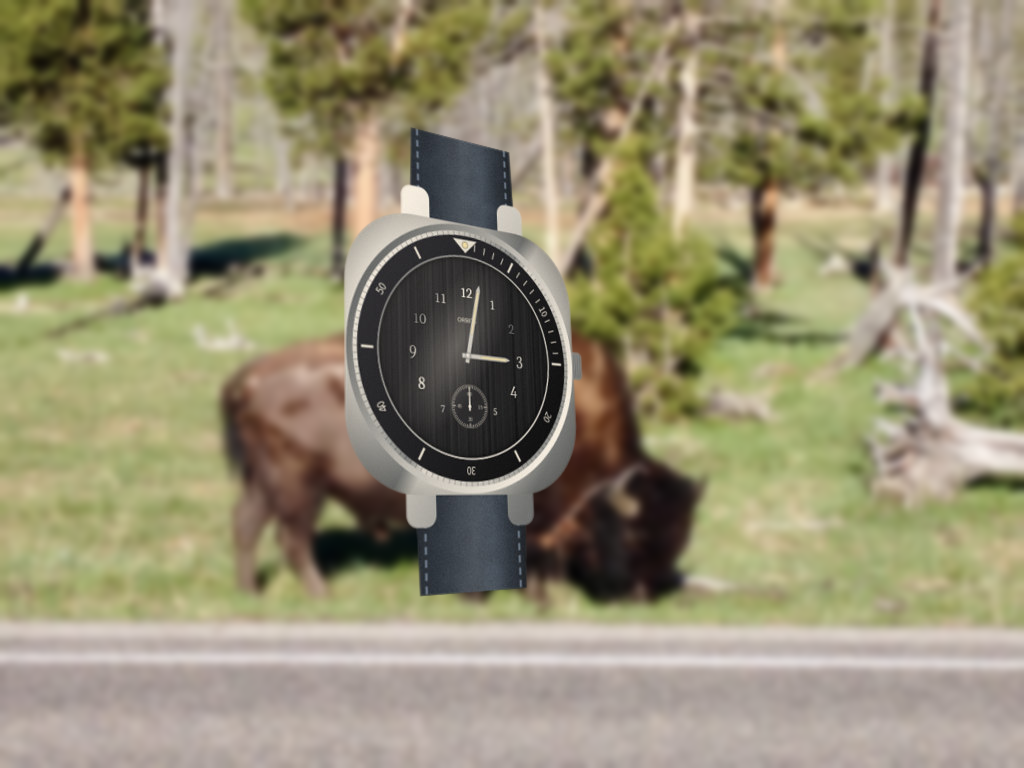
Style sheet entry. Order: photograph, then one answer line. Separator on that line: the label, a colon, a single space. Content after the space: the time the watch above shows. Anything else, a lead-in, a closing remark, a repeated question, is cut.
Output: 3:02
